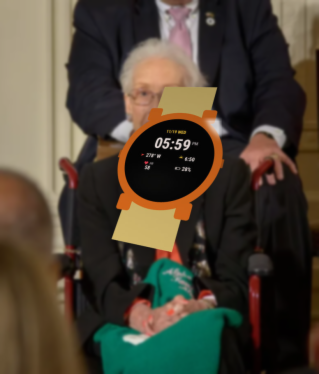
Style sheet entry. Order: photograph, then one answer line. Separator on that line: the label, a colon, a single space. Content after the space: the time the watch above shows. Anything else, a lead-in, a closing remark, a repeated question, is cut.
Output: 5:59
